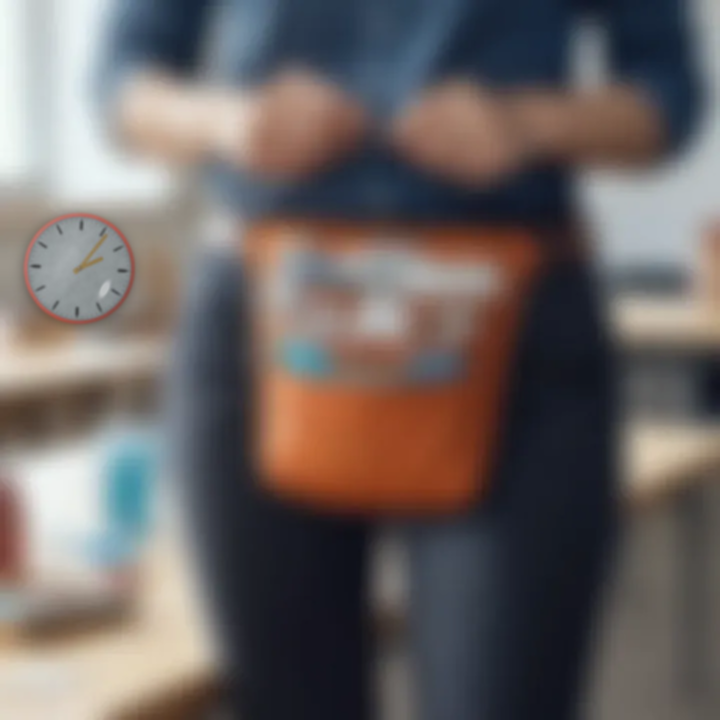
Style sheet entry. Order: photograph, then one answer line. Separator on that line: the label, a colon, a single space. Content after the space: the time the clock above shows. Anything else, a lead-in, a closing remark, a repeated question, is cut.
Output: 2:06
